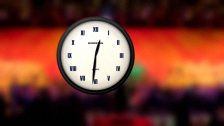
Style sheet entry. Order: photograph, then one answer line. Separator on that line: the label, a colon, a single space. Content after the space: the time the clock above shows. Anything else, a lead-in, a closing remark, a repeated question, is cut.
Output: 12:31
